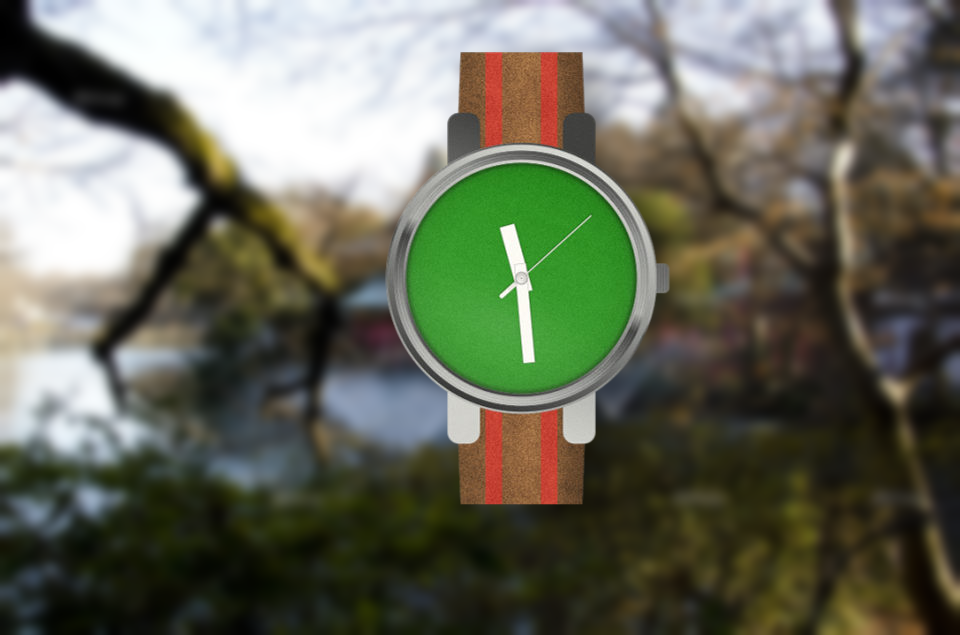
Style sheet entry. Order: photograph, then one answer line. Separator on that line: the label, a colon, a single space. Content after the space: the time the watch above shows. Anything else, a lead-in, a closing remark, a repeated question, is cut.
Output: 11:29:08
